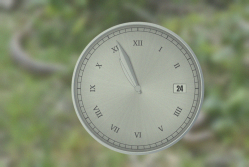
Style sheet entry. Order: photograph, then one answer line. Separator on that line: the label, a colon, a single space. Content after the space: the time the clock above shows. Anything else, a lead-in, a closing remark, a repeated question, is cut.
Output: 10:56
